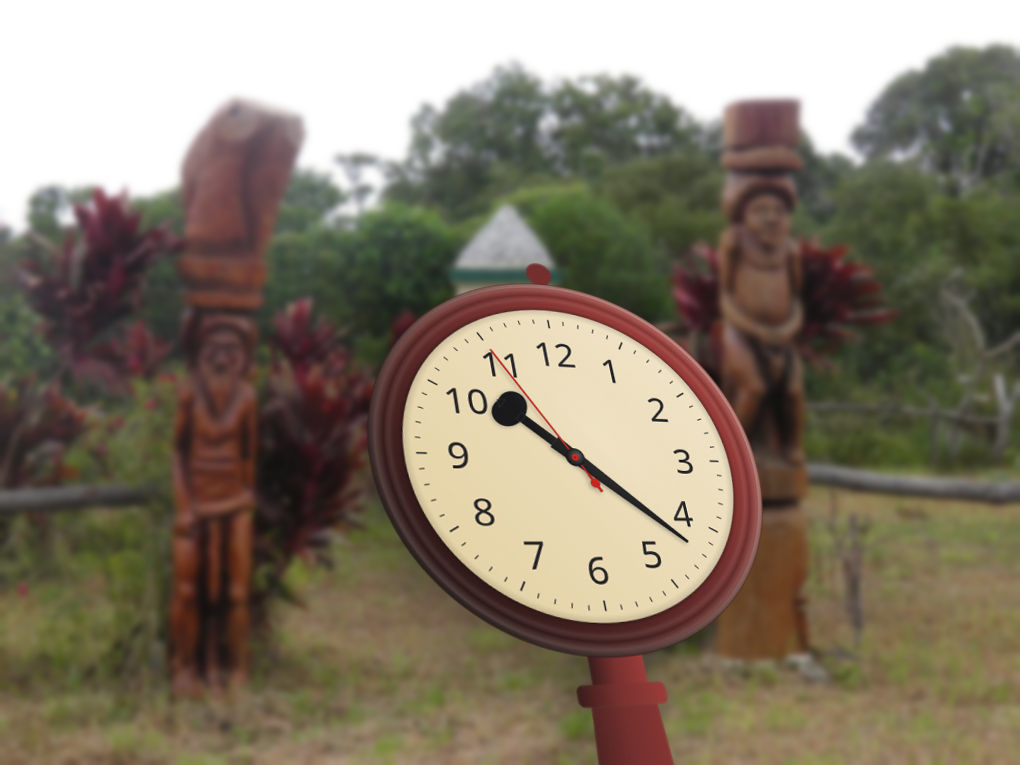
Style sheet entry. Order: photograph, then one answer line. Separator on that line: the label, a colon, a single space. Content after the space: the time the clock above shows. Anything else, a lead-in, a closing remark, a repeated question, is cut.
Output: 10:21:55
